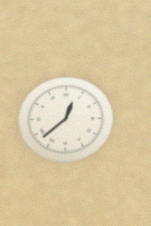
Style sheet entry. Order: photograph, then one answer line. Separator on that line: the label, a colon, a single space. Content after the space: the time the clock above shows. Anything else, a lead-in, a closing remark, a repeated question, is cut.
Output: 12:38
